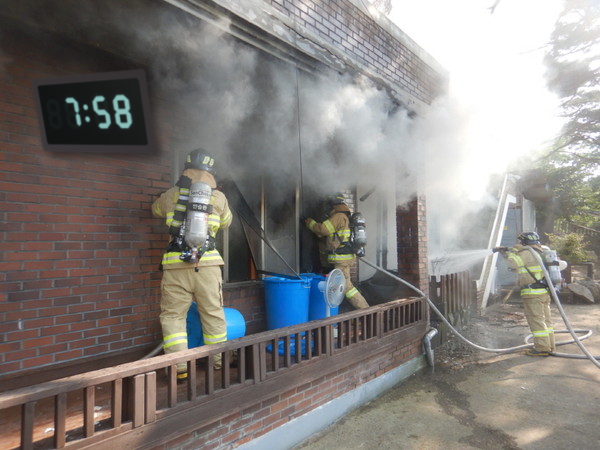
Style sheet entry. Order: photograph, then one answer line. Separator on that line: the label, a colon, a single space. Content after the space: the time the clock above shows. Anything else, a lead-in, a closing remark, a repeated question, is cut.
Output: 7:58
